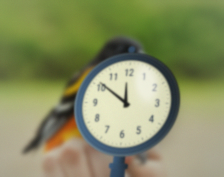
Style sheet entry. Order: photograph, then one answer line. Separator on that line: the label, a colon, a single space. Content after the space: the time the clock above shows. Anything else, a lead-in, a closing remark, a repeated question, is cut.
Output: 11:51
